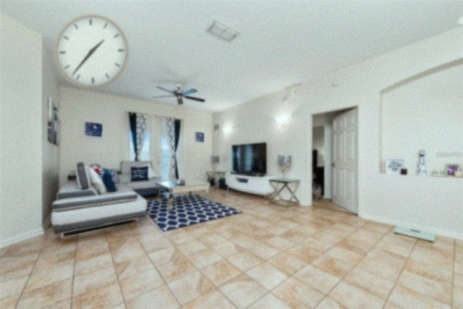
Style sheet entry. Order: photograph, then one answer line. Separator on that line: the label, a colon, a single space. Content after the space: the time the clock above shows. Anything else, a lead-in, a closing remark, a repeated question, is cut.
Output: 1:37
